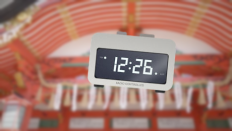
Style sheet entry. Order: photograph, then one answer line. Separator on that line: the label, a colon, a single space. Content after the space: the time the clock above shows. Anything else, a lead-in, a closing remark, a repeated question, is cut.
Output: 12:26
